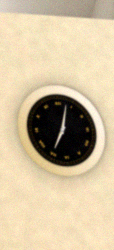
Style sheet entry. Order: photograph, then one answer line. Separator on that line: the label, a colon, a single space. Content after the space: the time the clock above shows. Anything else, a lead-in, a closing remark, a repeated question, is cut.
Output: 7:03
